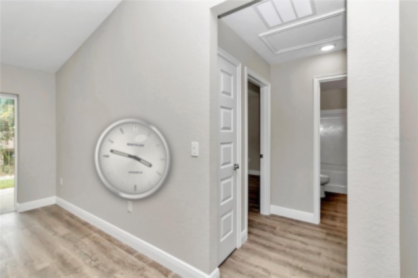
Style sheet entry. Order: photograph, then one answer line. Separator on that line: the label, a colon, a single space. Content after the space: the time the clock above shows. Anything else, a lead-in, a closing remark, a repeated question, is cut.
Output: 3:47
